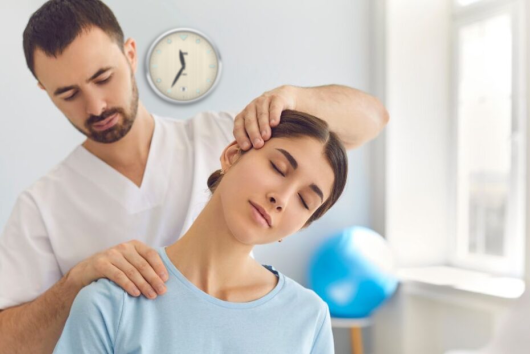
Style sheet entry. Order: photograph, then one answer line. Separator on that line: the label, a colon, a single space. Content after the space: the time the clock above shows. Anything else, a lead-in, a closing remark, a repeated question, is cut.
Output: 11:35
